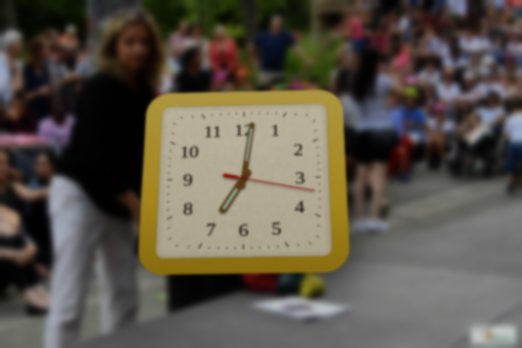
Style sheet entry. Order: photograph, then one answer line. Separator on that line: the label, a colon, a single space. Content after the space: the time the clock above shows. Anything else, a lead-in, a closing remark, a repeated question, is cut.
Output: 7:01:17
